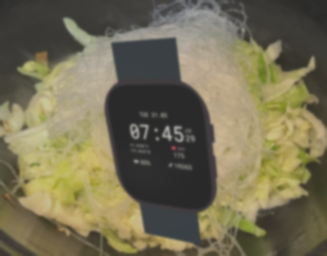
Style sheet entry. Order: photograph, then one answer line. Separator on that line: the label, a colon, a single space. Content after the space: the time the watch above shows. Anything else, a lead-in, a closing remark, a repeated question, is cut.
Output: 7:45
